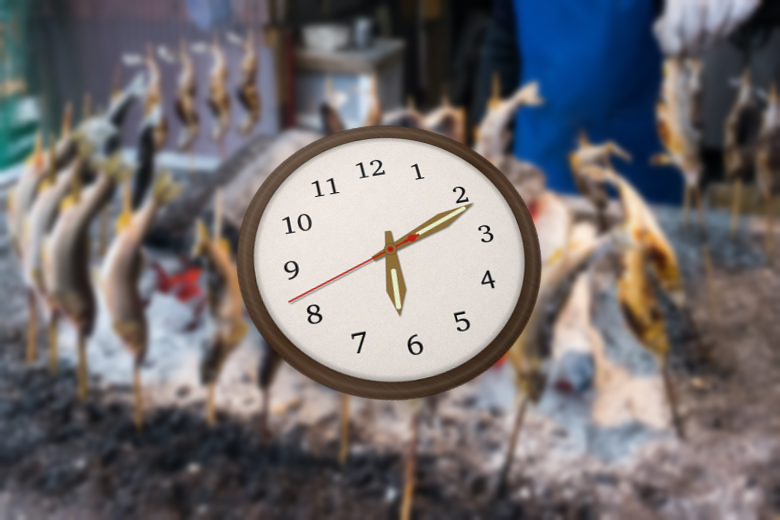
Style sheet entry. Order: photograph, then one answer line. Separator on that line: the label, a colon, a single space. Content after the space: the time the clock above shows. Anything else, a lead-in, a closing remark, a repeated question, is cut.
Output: 6:11:42
